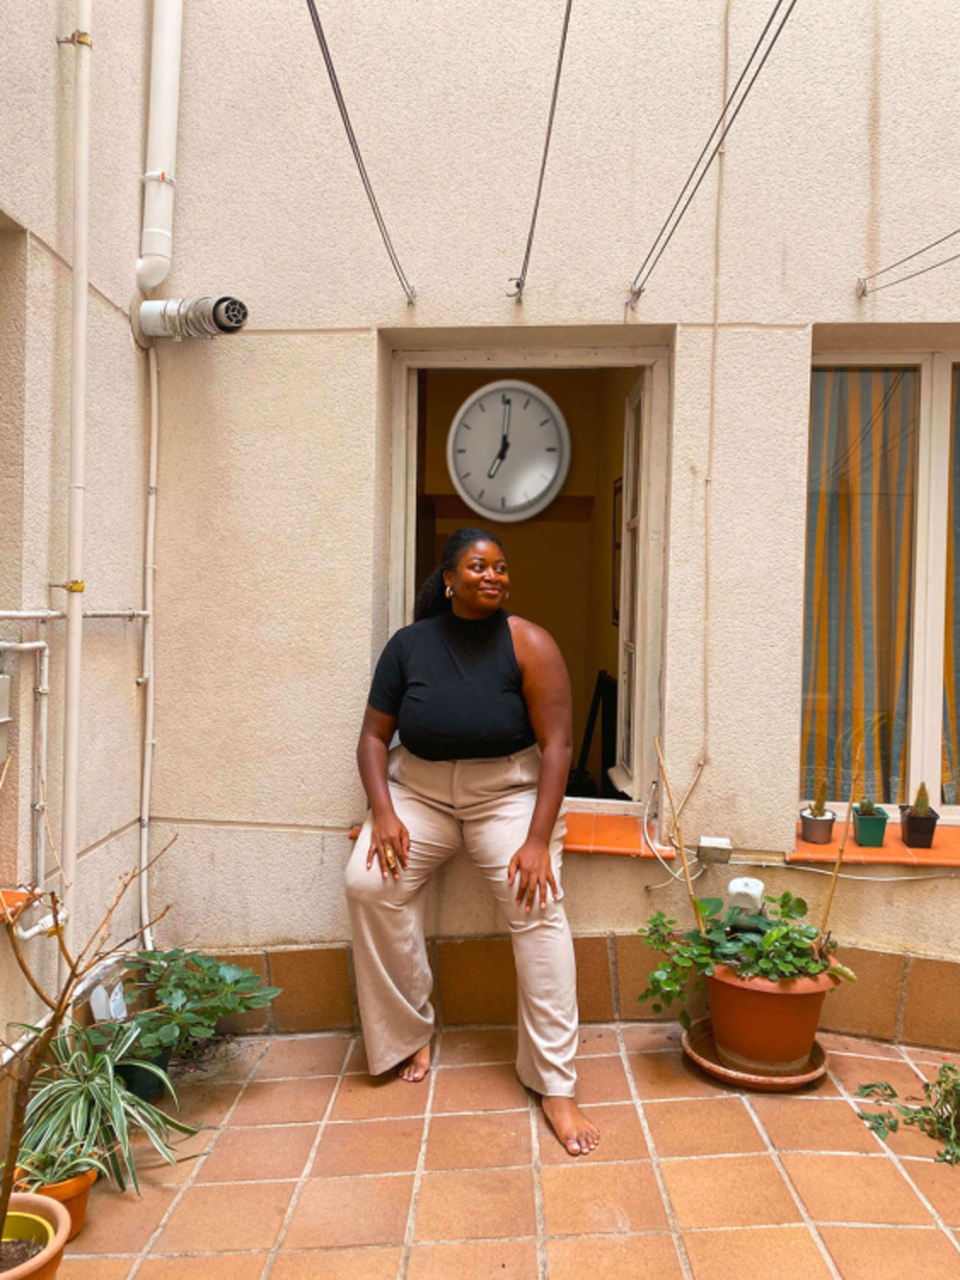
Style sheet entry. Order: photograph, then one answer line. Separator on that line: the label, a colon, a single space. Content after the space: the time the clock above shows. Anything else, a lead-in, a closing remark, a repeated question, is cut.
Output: 7:01
